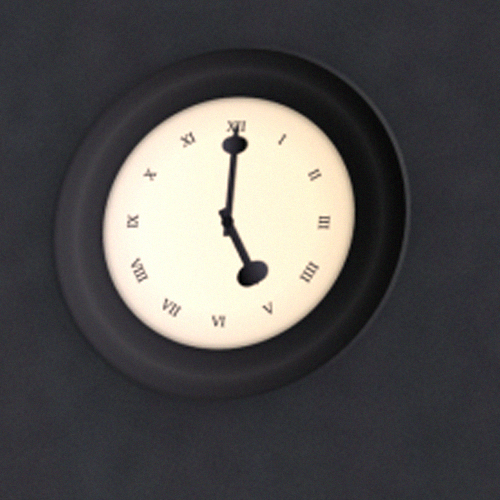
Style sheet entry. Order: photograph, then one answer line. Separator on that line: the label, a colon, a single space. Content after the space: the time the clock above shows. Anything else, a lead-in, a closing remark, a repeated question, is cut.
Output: 5:00
